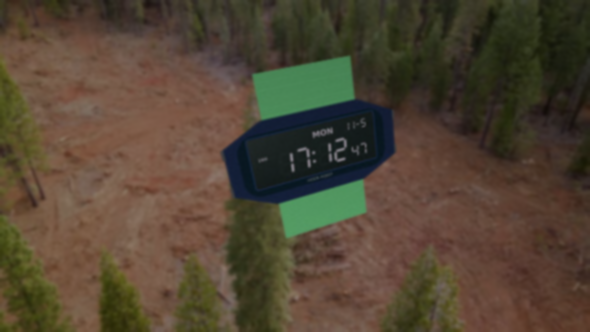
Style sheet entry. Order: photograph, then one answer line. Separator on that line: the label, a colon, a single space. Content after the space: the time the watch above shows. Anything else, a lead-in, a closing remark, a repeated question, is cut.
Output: 17:12:47
